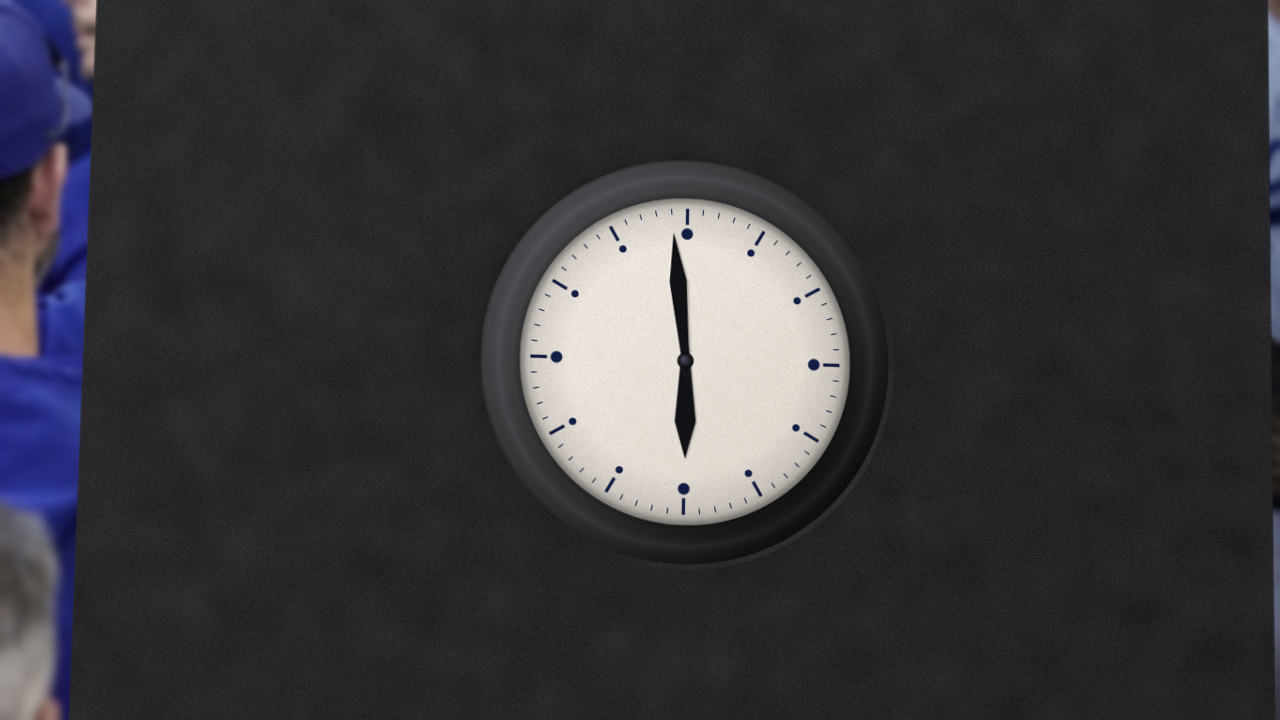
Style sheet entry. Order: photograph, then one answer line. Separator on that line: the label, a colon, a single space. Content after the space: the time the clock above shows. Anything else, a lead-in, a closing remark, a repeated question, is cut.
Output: 5:59
